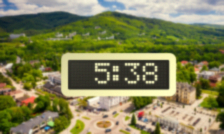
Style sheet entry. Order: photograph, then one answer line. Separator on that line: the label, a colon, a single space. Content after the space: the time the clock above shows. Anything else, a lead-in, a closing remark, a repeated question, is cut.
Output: 5:38
